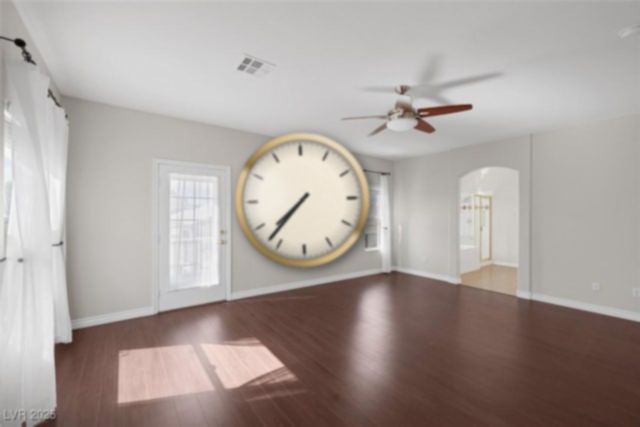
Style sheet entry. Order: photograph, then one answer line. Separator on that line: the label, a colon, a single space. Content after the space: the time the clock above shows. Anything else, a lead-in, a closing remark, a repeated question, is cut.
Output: 7:37
